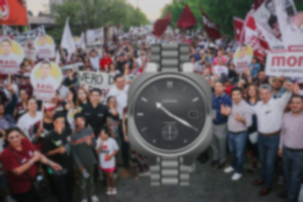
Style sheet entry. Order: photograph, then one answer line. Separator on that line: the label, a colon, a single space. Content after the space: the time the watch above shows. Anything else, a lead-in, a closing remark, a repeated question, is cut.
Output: 10:20
